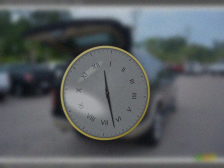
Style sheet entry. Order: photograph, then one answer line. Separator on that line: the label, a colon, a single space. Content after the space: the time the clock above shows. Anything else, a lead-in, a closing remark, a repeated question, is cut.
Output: 12:32
